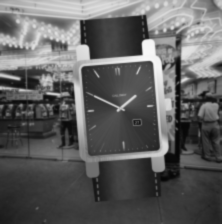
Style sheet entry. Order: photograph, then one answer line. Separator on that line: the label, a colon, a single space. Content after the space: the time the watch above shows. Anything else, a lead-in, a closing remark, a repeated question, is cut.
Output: 1:50
